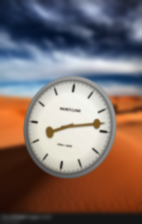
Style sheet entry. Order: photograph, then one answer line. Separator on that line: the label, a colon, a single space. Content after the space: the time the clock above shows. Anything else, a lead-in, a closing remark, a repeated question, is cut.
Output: 8:13
